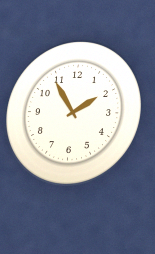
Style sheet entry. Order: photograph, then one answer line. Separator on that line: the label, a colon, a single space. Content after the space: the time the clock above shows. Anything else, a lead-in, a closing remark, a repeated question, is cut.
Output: 1:54
